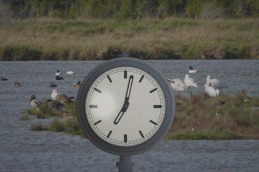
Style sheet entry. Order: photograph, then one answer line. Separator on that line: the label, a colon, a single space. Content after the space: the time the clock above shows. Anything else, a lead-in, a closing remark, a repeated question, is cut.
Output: 7:02
